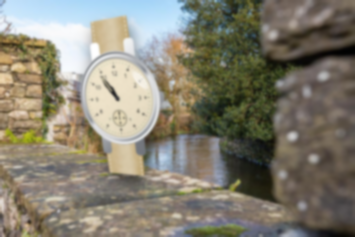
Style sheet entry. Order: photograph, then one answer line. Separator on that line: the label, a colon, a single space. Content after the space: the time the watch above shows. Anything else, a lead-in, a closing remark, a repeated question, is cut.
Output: 10:54
